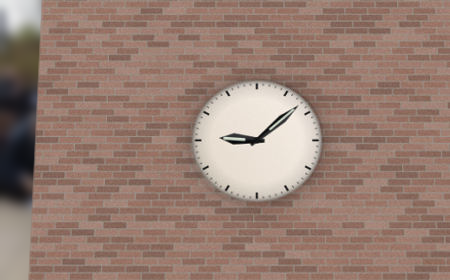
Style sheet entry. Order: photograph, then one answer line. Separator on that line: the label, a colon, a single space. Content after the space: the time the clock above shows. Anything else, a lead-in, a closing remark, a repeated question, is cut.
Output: 9:08
